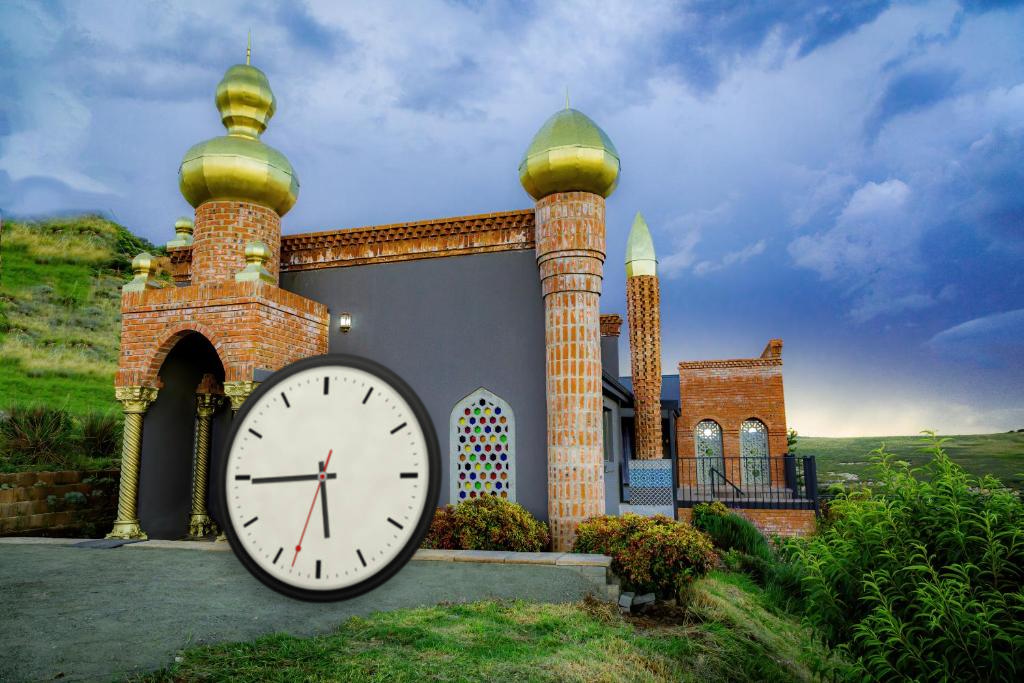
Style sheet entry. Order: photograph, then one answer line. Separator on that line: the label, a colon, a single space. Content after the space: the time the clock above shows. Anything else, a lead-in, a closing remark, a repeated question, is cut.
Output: 5:44:33
